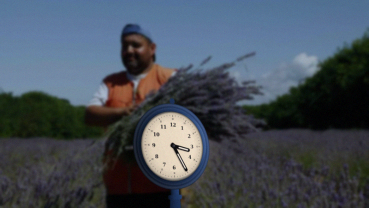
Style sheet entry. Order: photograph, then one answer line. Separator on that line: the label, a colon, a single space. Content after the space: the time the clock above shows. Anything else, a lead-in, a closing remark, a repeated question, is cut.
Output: 3:25
